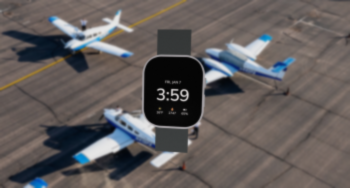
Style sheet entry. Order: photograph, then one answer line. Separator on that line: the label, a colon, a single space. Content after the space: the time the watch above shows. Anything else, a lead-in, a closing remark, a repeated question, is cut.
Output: 3:59
